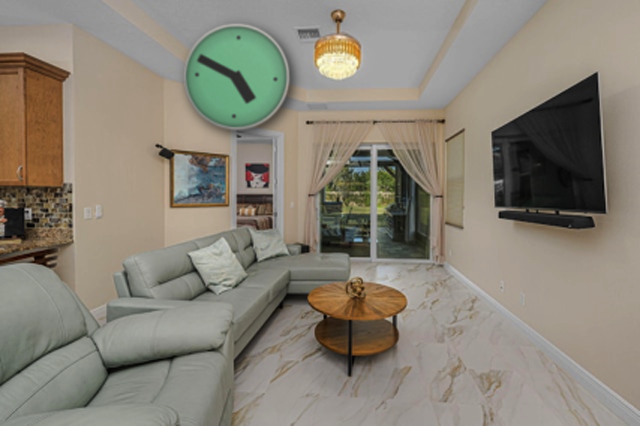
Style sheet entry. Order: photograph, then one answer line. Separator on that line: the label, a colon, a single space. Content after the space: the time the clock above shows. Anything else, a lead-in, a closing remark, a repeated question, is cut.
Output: 4:49
